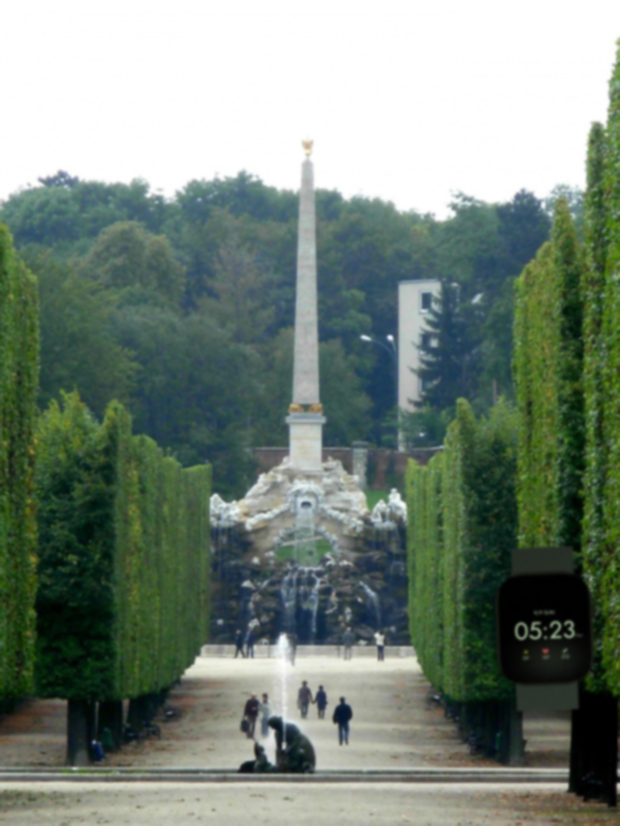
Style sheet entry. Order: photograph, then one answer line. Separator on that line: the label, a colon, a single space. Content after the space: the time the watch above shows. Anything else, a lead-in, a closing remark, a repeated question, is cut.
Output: 5:23
